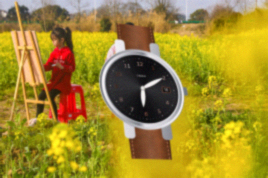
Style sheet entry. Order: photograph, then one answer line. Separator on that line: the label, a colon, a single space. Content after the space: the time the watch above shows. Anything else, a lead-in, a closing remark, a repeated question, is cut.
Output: 6:10
